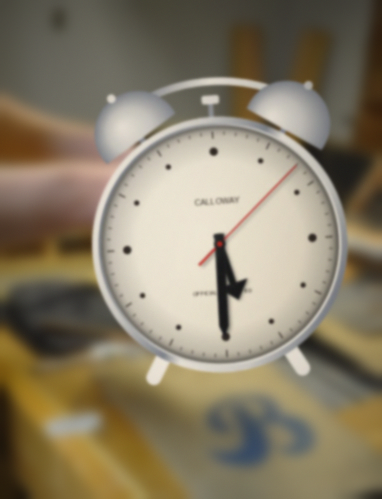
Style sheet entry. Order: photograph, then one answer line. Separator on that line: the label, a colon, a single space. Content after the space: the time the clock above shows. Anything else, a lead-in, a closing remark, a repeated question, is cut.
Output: 5:30:08
